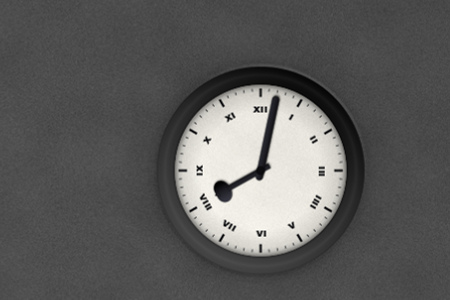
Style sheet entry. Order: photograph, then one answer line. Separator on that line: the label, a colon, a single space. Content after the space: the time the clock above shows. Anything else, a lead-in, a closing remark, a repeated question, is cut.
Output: 8:02
